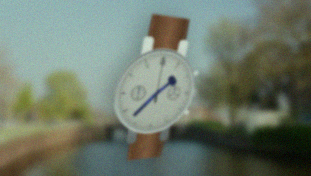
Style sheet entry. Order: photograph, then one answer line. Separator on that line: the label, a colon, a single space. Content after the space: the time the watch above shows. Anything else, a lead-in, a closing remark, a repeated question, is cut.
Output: 1:37
